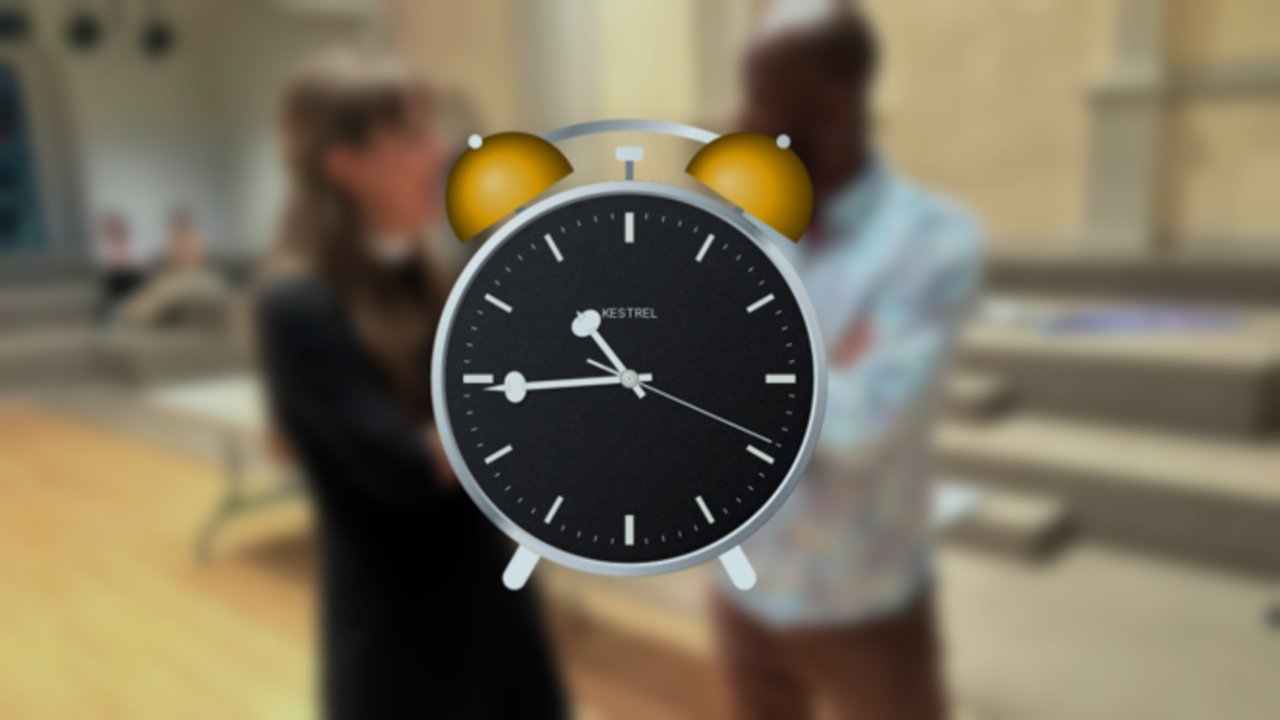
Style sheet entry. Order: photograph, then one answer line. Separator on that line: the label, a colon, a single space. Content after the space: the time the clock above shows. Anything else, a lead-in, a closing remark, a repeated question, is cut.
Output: 10:44:19
